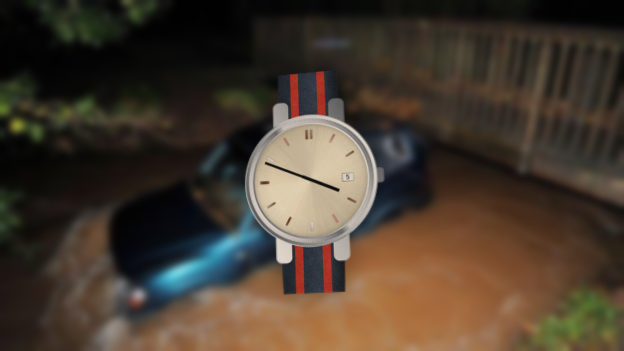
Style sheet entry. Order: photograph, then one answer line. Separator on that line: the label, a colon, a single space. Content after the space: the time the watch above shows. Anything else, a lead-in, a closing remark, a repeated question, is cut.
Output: 3:49
